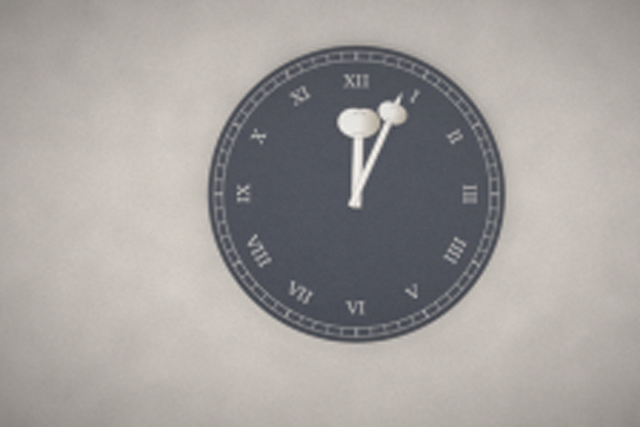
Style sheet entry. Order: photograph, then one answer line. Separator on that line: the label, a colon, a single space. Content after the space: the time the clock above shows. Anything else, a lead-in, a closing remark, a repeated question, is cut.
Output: 12:04
